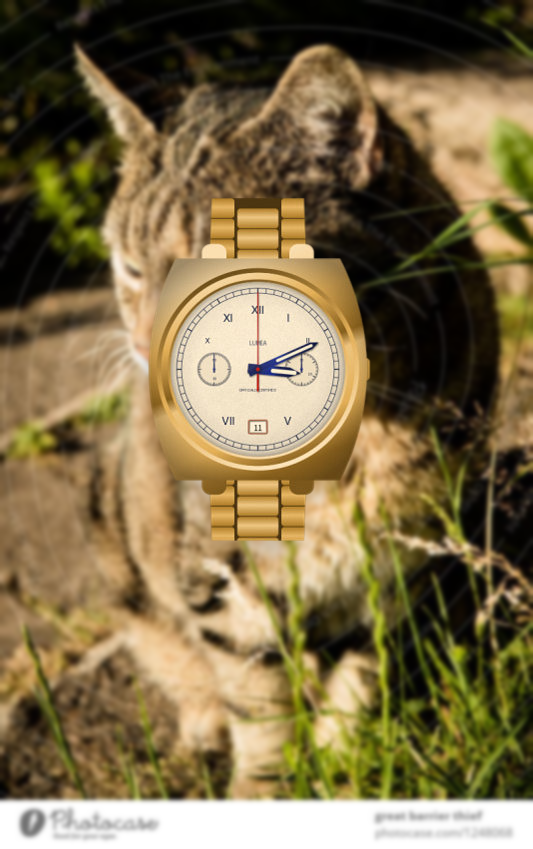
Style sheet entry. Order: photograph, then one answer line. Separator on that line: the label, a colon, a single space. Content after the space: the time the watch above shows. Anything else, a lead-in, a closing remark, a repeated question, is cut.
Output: 3:11
